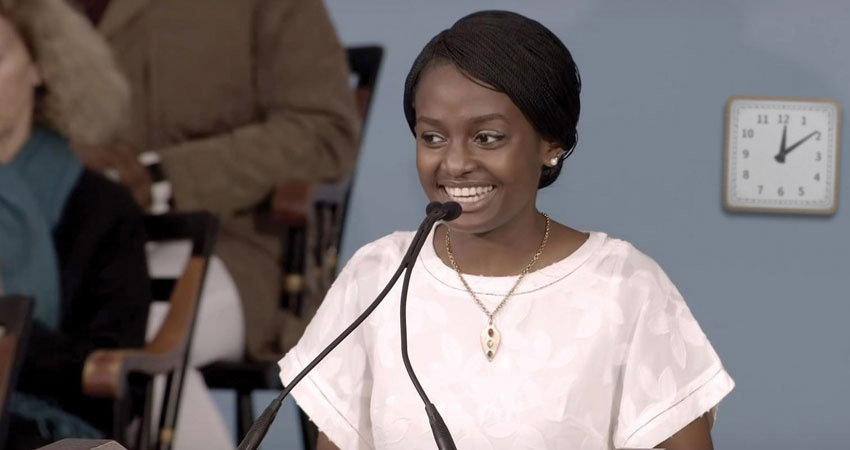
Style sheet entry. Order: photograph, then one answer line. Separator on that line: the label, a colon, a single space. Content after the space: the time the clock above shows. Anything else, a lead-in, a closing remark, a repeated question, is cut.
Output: 12:09
